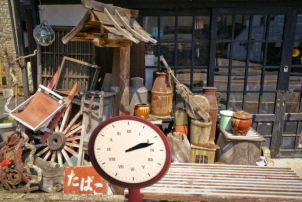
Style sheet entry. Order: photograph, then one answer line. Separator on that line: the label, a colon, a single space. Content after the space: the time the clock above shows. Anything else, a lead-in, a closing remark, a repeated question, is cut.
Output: 2:12
